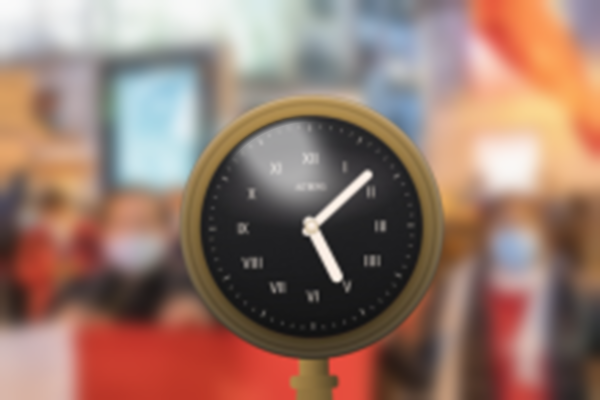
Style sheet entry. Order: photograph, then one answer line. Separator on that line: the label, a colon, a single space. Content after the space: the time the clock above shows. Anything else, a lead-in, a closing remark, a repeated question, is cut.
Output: 5:08
